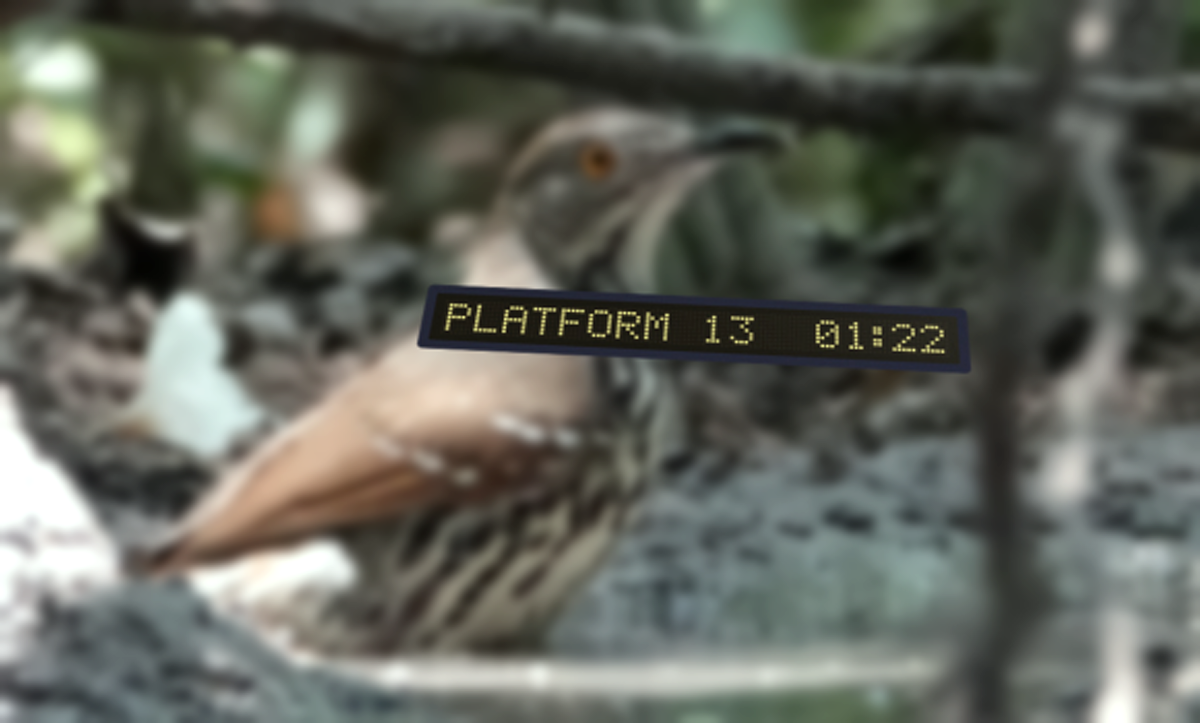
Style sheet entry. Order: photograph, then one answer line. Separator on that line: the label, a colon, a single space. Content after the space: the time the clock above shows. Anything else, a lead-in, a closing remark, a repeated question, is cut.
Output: 1:22
